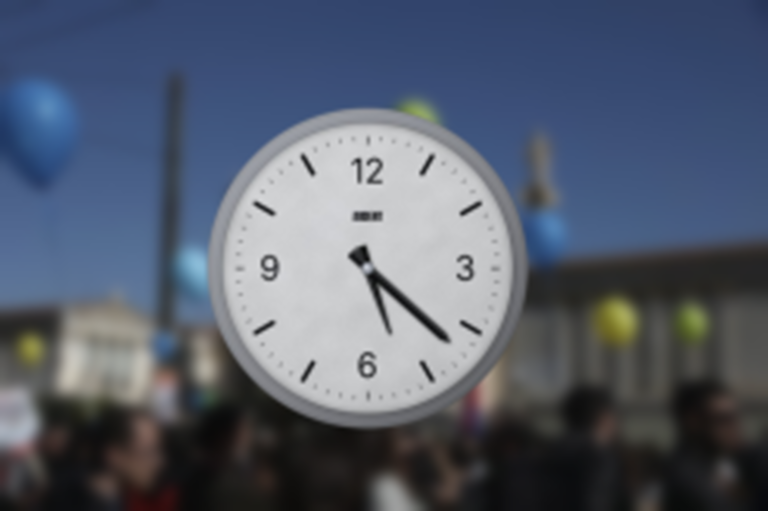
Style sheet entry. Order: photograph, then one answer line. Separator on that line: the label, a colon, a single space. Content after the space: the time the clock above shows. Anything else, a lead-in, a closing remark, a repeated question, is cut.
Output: 5:22
